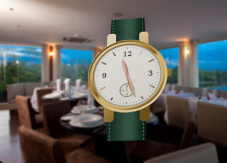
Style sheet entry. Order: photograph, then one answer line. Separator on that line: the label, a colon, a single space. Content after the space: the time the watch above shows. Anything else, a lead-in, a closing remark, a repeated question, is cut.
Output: 11:27
